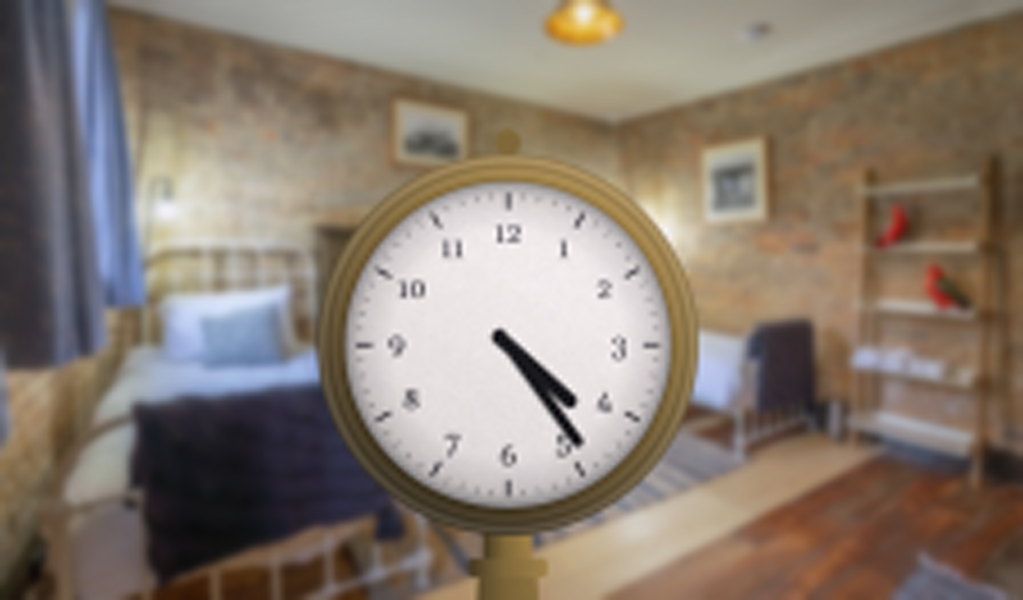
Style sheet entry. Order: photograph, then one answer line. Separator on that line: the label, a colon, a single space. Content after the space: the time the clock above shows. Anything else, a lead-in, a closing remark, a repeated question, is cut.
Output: 4:24
